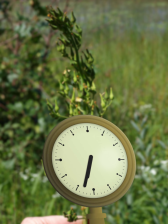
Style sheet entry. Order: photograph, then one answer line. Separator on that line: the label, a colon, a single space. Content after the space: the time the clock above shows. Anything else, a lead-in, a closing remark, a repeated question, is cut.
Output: 6:33
